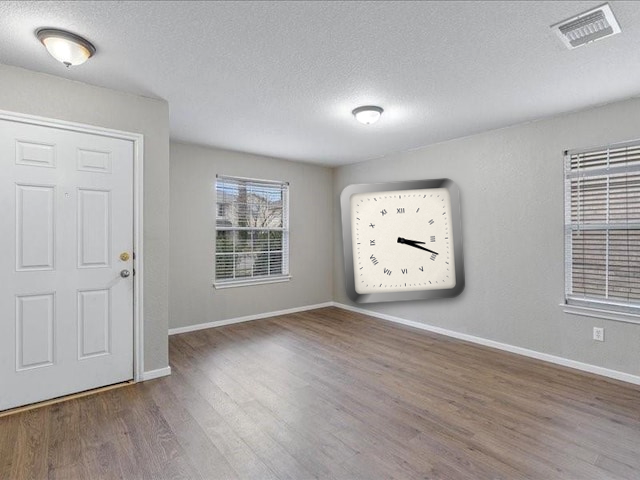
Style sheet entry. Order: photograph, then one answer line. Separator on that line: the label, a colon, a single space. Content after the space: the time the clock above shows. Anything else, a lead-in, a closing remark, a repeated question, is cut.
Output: 3:19
